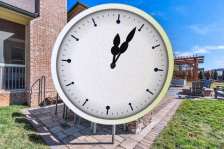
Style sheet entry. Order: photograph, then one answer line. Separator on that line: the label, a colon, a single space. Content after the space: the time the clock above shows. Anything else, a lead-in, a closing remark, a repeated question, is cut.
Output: 12:04
